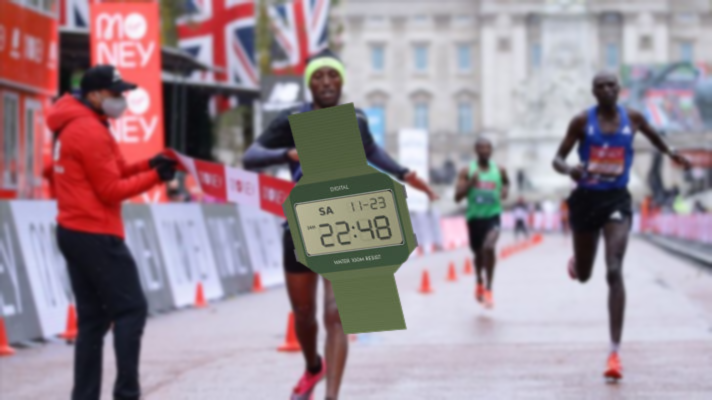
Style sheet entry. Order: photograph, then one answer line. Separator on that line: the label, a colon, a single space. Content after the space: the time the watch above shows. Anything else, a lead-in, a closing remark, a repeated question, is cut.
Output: 22:48
